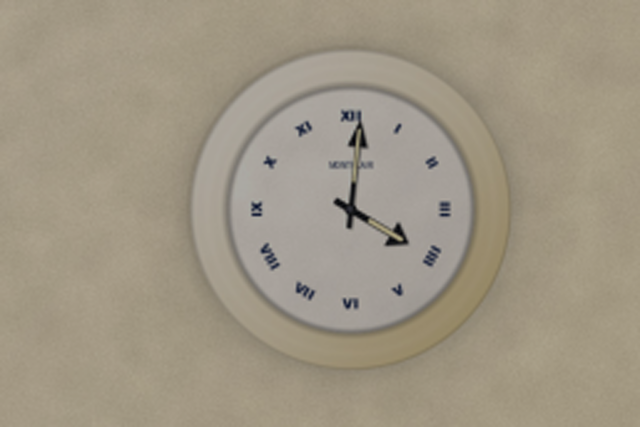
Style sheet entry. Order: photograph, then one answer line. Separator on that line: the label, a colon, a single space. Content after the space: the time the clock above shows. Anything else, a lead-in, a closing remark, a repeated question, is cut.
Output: 4:01
